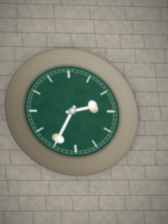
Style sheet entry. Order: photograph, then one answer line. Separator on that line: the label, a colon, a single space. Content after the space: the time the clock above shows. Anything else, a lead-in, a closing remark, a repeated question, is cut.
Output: 2:35
